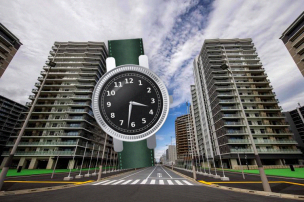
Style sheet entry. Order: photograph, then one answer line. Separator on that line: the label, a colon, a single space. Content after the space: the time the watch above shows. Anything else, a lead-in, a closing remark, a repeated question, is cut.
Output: 3:32
